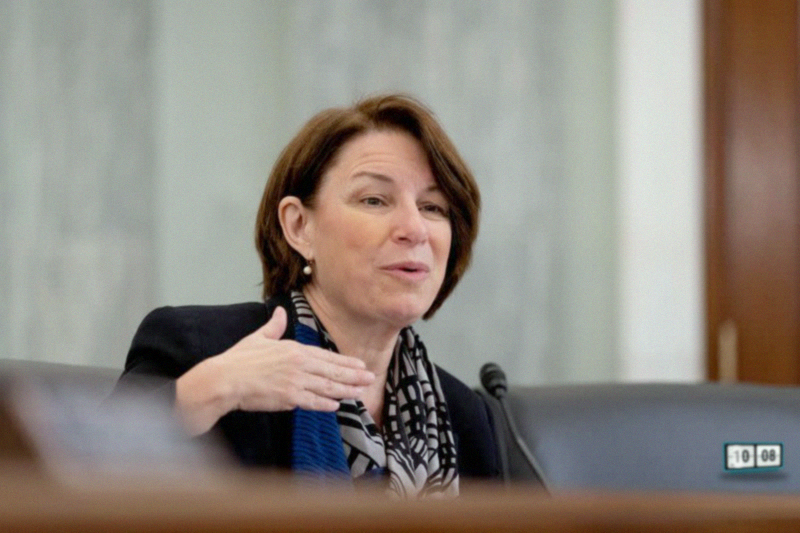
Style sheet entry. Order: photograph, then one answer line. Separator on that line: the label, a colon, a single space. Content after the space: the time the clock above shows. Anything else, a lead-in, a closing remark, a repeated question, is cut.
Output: 10:08
